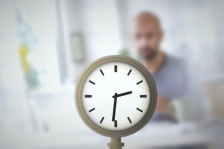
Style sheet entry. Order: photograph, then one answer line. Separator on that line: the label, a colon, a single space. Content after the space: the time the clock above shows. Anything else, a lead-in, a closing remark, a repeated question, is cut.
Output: 2:31
